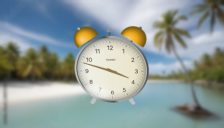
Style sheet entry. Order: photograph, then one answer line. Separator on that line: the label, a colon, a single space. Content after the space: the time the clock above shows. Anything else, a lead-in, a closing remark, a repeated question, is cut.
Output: 3:48
